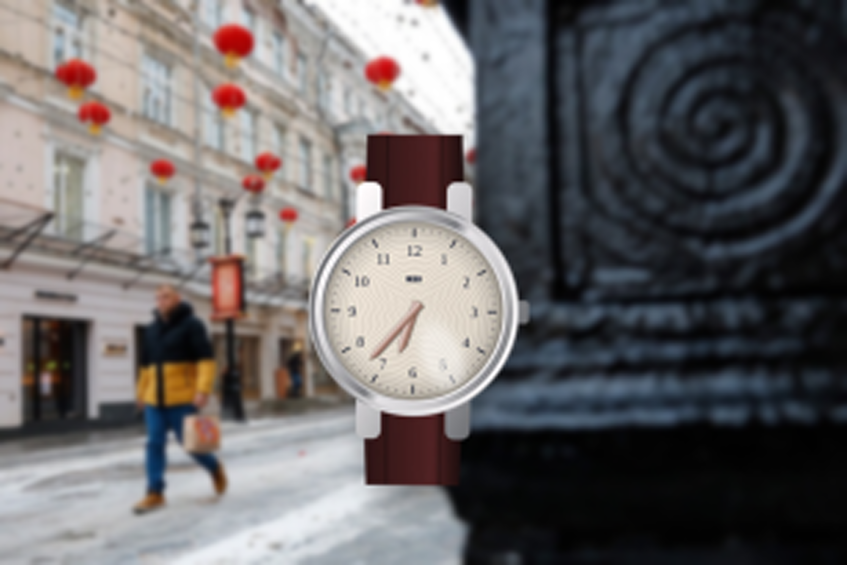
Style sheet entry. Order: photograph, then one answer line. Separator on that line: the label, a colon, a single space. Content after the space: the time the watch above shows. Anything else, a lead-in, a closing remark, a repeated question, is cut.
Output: 6:37
